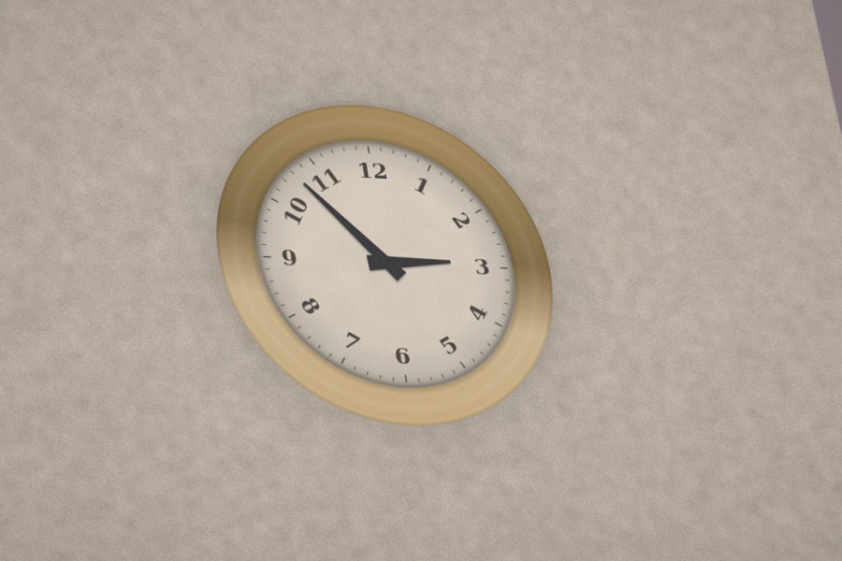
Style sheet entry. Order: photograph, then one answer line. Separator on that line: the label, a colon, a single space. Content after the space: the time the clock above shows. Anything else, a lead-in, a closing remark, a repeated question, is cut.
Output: 2:53
